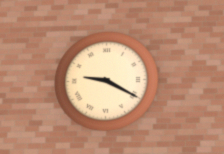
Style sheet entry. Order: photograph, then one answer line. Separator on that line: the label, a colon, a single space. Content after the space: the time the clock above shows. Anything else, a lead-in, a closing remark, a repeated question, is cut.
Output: 9:20
